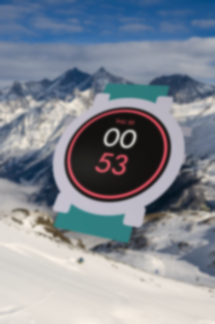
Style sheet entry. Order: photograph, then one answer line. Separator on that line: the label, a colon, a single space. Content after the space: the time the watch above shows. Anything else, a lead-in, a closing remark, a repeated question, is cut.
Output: 0:53
